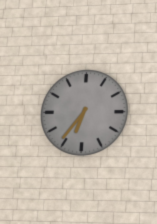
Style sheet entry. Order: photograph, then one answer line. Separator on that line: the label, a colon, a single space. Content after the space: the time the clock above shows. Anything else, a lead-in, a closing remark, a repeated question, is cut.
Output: 6:36
